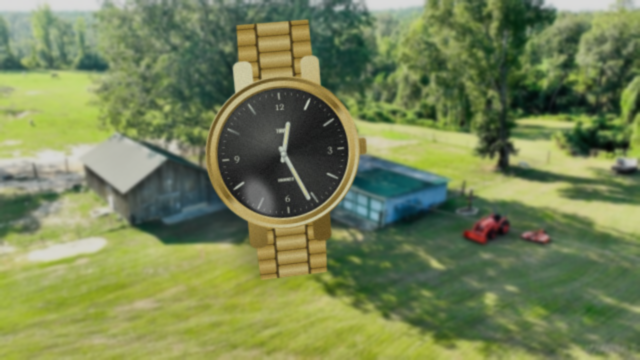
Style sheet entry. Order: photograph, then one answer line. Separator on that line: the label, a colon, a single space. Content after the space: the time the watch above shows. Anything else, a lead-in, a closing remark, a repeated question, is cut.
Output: 12:26
